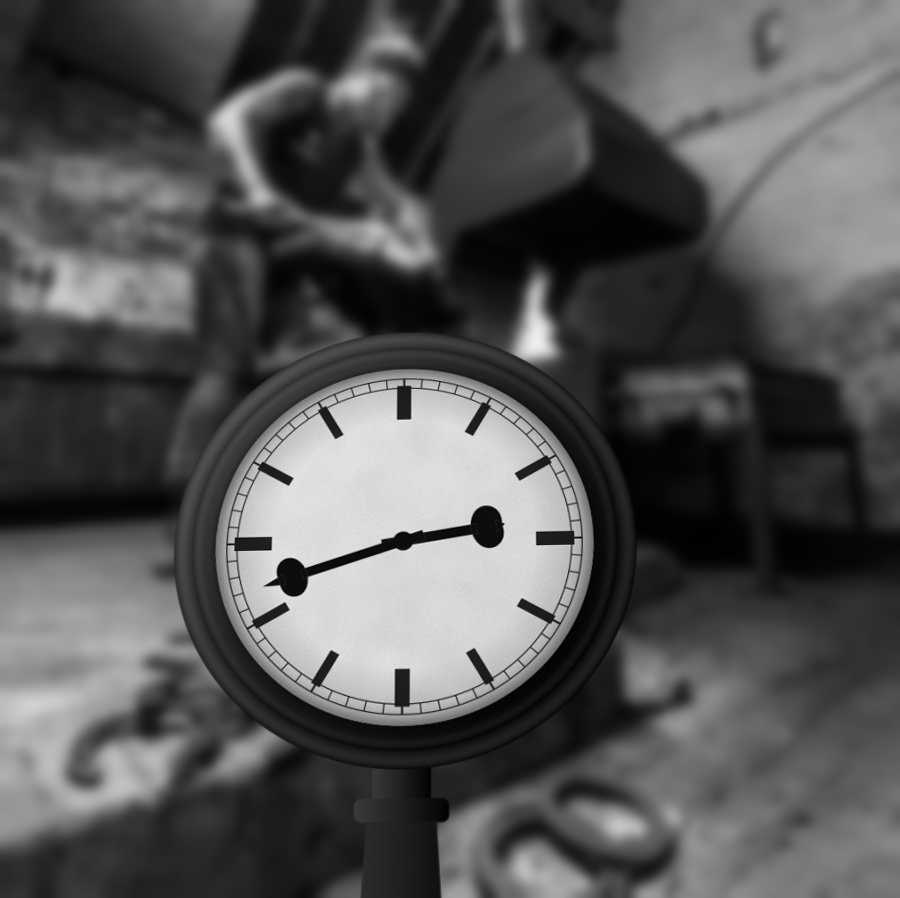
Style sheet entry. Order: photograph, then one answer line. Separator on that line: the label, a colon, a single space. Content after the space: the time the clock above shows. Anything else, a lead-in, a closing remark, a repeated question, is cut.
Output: 2:42
